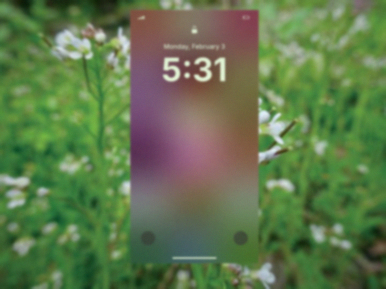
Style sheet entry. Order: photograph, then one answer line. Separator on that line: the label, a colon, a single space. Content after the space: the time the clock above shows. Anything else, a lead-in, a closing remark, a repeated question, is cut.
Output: 5:31
